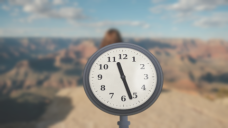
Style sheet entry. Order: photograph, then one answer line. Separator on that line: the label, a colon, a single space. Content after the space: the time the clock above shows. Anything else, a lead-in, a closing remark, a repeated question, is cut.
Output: 11:27
